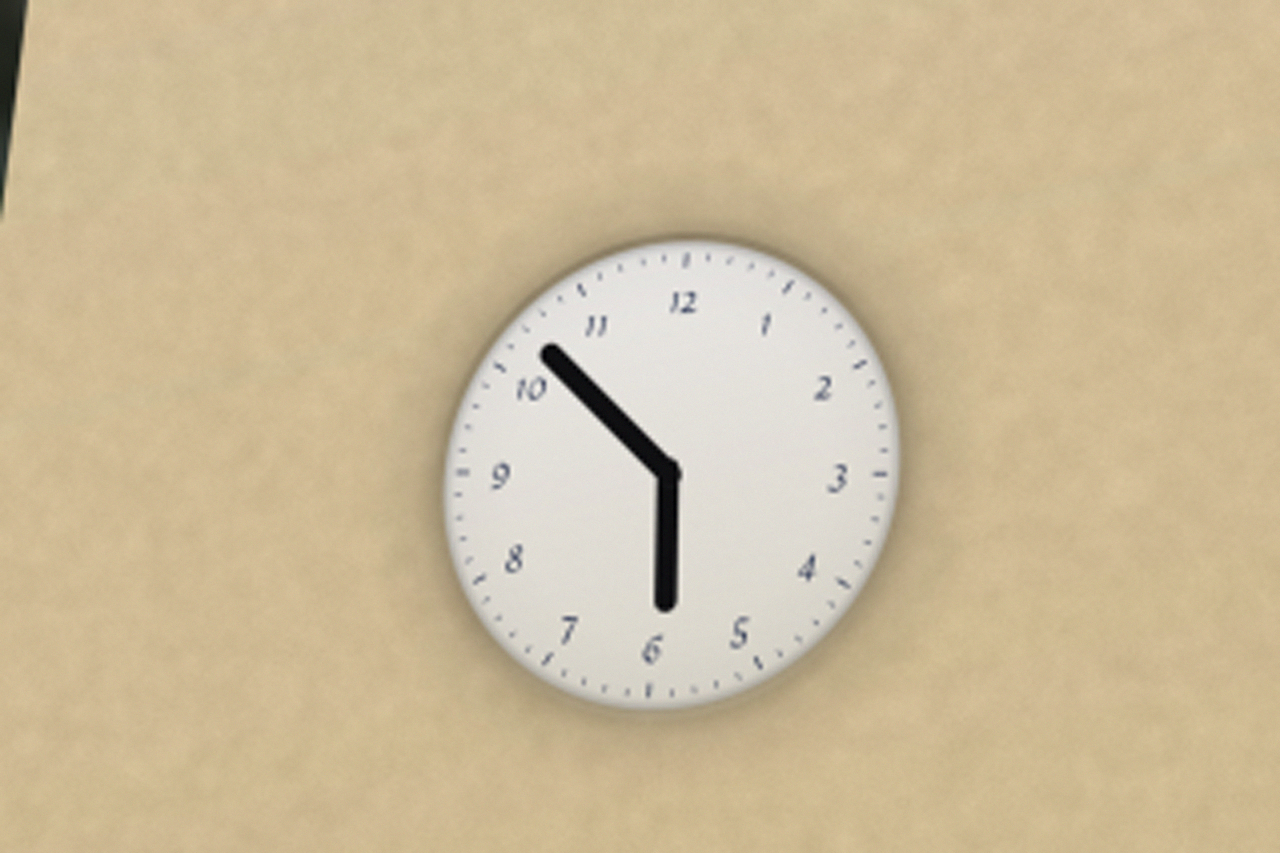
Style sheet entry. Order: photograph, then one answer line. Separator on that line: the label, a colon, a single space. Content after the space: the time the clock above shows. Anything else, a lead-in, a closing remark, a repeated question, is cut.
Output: 5:52
